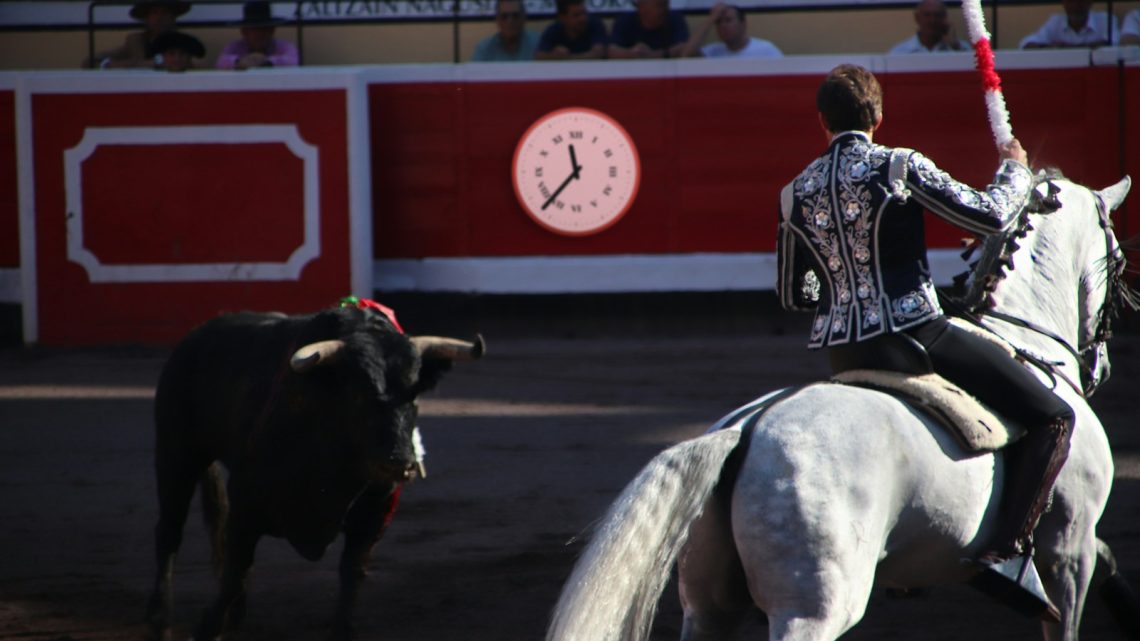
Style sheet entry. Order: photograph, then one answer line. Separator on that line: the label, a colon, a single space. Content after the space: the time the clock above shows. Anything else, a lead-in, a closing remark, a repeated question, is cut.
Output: 11:37
